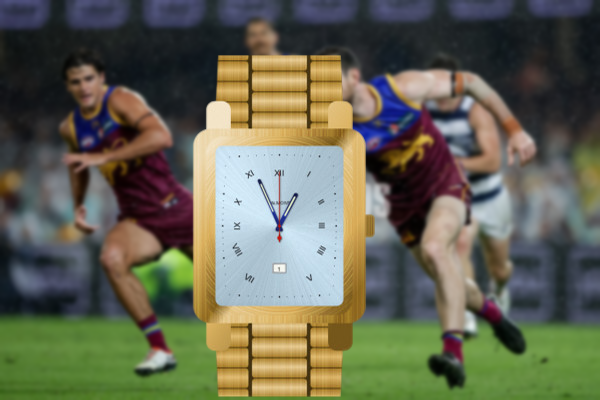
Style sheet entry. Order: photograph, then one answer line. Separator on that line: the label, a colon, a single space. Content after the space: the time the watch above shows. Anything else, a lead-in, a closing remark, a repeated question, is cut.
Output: 12:56:00
